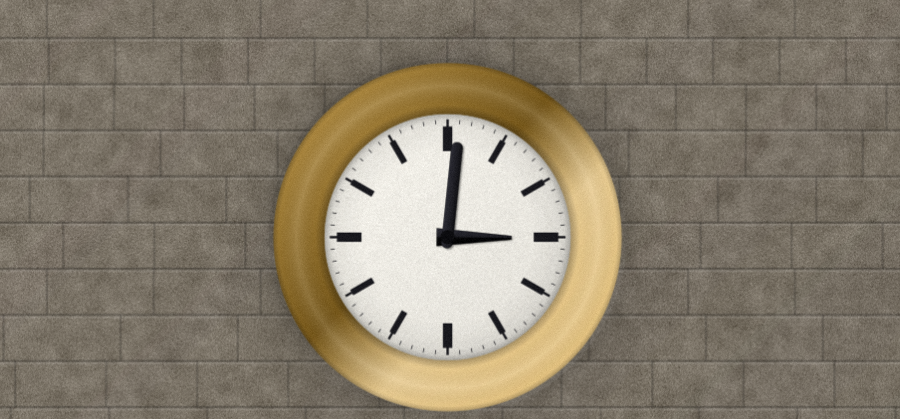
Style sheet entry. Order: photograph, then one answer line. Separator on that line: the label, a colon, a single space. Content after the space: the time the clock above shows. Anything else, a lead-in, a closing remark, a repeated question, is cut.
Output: 3:01
